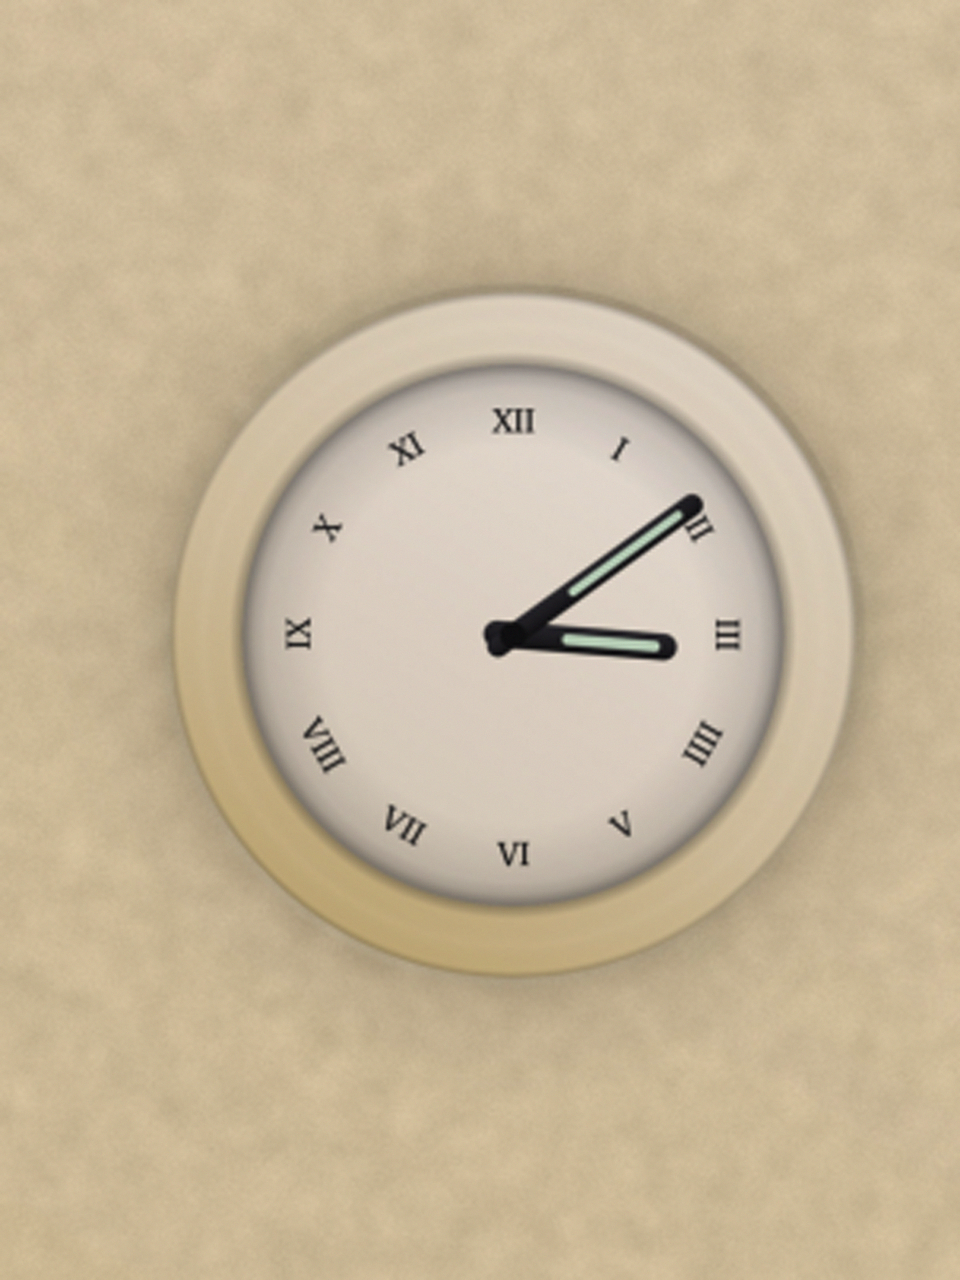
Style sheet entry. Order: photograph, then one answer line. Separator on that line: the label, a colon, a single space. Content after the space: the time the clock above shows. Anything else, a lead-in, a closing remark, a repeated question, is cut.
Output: 3:09
